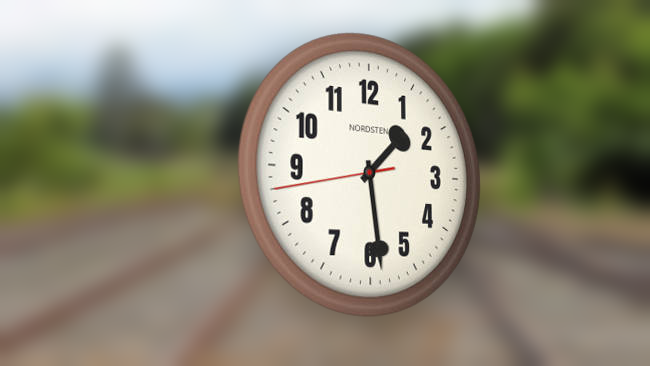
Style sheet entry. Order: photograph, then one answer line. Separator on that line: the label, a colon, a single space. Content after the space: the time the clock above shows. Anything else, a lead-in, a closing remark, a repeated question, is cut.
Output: 1:28:43
